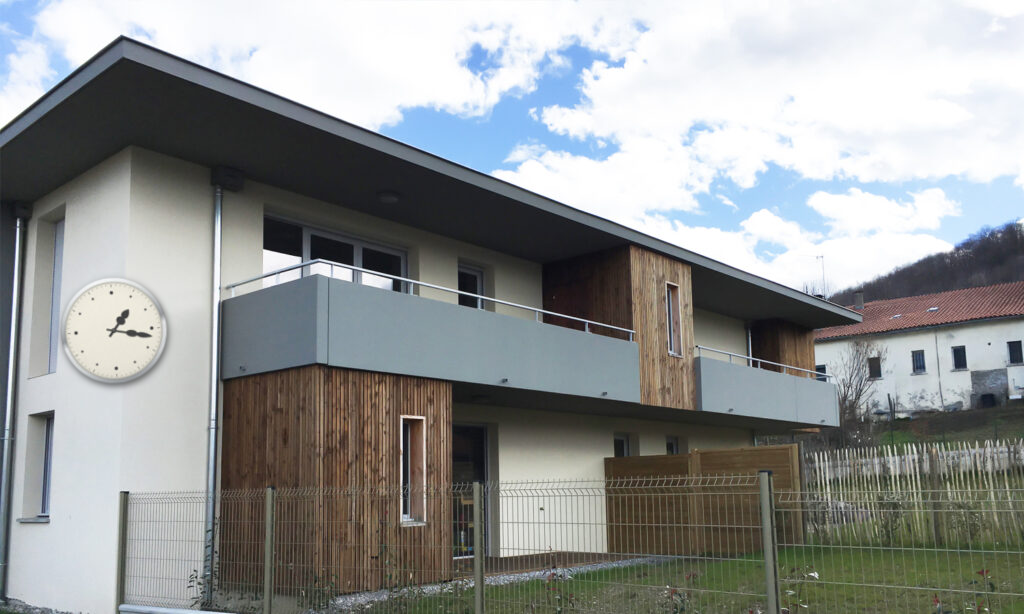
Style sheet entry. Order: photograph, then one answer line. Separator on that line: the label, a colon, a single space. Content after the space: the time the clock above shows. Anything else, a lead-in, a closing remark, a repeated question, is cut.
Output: 1:17
